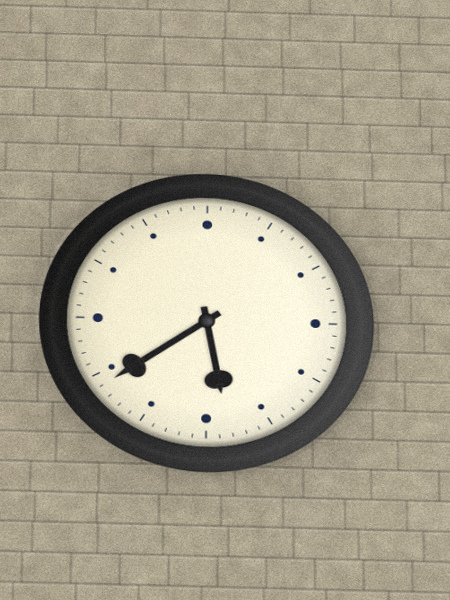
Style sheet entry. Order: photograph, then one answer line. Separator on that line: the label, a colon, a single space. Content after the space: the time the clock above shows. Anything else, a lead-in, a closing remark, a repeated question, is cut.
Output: 5:39
